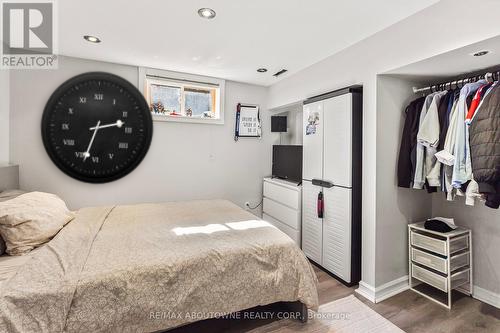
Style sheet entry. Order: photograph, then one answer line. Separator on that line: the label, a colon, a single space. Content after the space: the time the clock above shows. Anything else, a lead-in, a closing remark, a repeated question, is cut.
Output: 2:33
